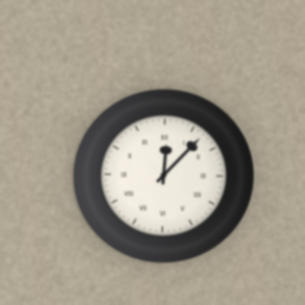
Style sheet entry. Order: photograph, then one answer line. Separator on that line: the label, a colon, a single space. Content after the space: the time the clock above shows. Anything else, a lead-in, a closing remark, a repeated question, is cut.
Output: 12:07
